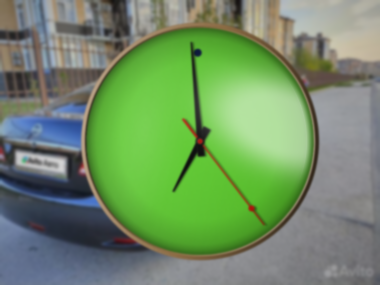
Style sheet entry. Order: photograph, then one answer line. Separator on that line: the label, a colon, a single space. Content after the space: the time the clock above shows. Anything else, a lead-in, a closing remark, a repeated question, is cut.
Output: 6:59:24
